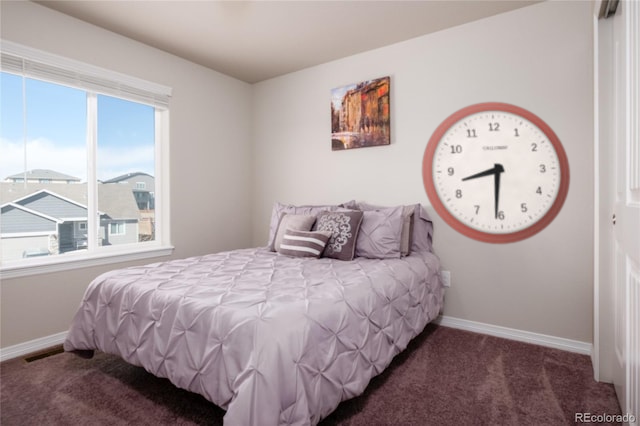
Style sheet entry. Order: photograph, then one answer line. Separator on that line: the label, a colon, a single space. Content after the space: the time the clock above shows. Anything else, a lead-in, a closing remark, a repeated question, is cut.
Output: 8:31
